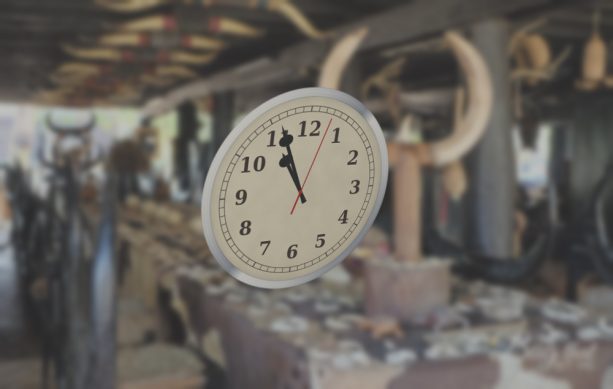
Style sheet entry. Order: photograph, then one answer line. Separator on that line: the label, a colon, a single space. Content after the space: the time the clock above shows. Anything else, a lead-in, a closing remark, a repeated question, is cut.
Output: 10:56:03
